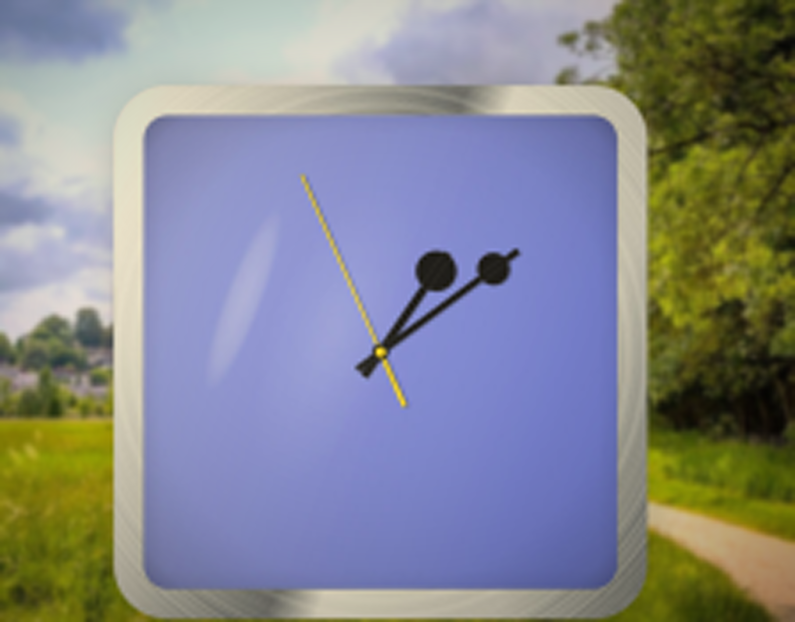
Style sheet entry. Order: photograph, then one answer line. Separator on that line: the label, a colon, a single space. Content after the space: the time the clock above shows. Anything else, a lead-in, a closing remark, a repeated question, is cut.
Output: 1:08:56
